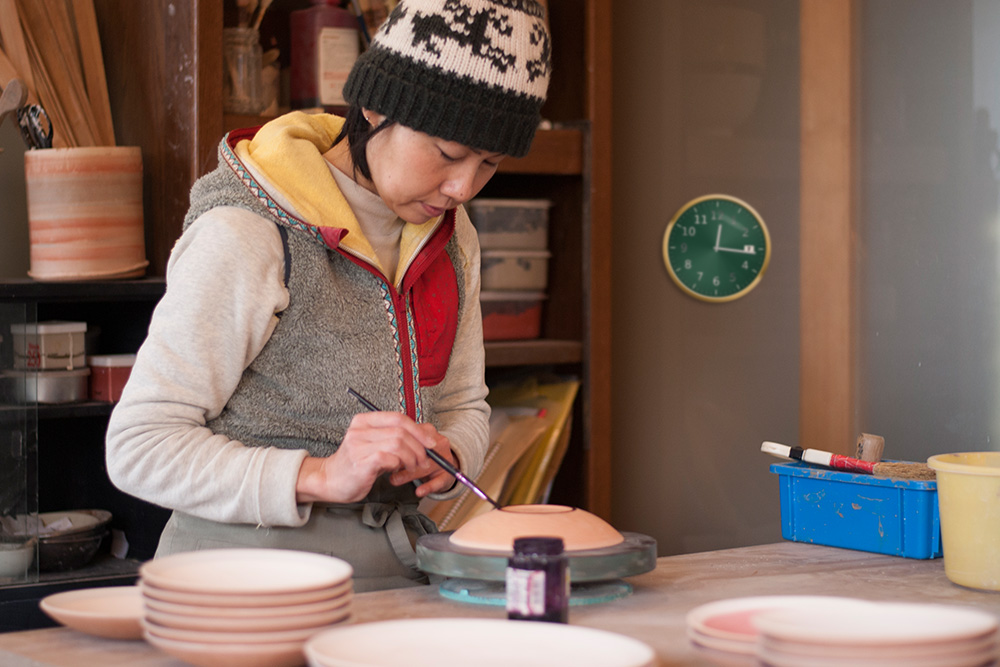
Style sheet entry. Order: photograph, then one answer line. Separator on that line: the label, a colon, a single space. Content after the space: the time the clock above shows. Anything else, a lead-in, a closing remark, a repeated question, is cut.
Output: 12:16
